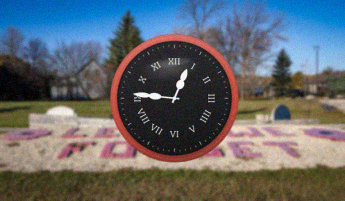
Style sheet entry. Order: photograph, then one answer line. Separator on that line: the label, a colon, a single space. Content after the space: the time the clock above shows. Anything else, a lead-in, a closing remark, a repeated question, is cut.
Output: 12:46
